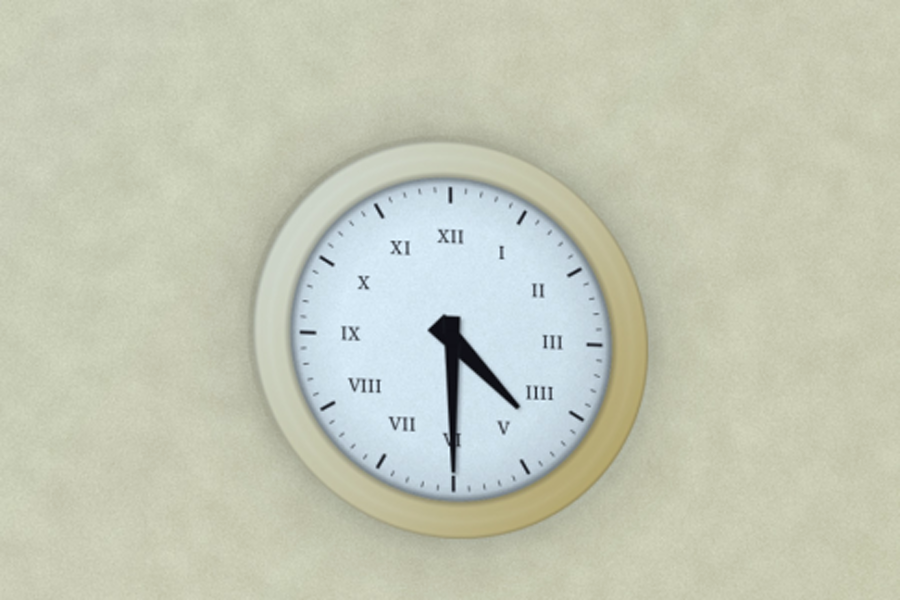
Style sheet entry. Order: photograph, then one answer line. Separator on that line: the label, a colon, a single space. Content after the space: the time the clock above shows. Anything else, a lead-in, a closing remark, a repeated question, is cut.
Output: 4:30
